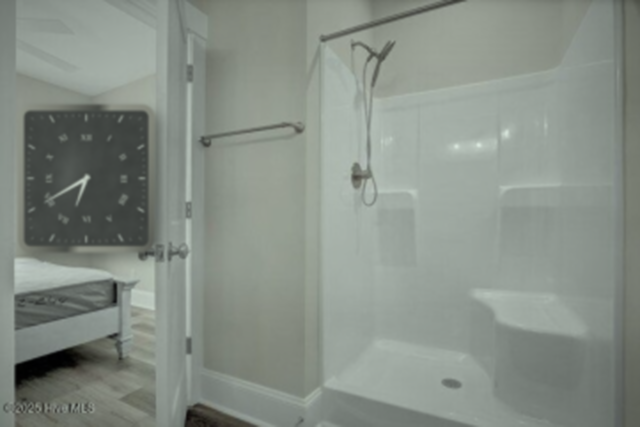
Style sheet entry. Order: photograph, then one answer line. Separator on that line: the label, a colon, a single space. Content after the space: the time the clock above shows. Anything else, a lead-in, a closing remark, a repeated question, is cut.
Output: 6:40
